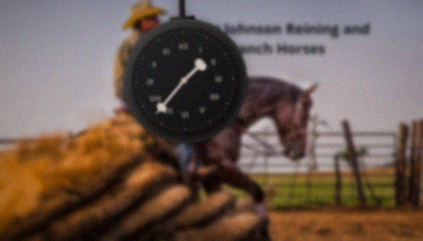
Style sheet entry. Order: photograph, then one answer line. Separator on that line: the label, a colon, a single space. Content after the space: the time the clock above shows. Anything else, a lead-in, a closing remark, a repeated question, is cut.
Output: 1:37
